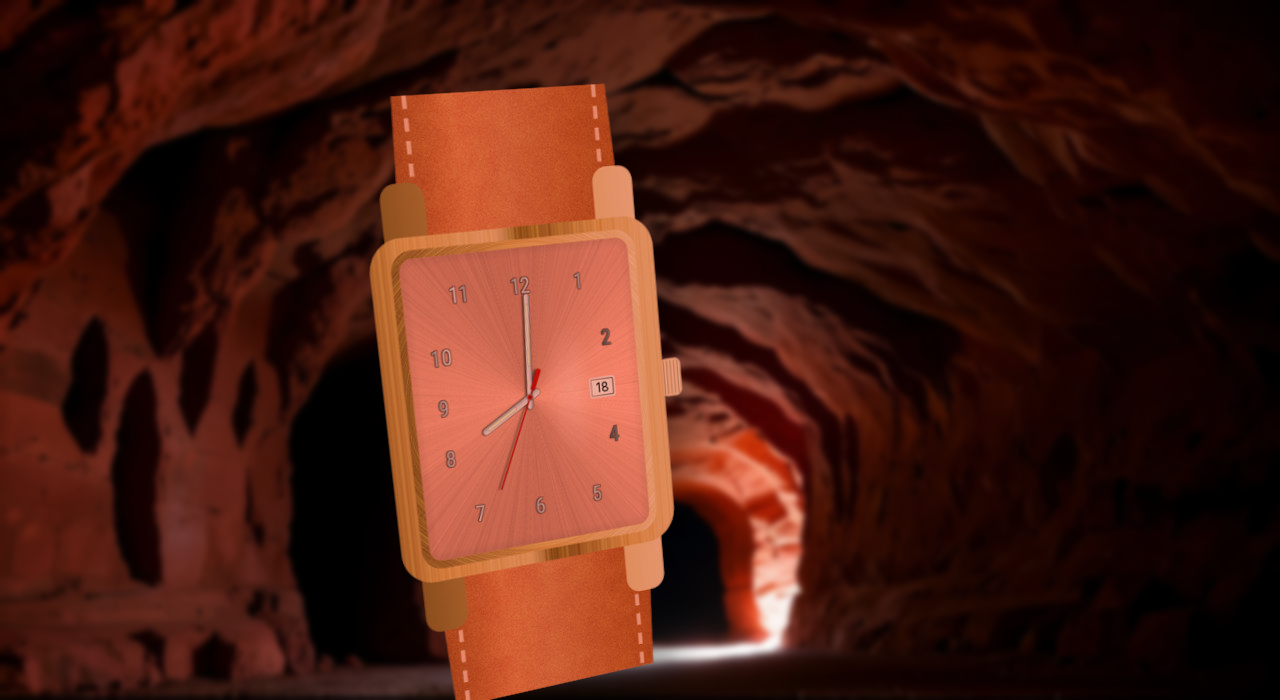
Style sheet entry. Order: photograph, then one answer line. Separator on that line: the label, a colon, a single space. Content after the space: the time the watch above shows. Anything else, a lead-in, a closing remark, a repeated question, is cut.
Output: 8:00:34
